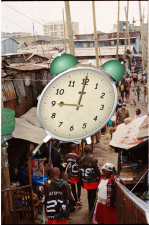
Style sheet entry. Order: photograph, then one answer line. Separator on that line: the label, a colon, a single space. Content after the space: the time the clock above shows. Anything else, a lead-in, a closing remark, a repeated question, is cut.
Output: 9:00
